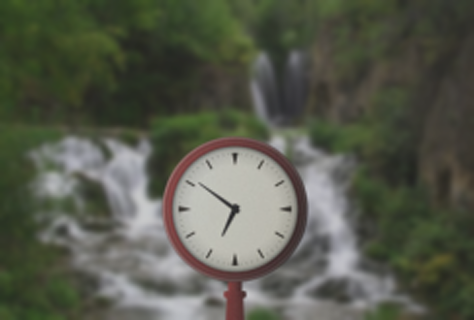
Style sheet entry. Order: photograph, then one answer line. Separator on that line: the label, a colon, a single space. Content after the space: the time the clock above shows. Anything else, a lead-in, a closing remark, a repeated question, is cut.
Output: 6:51
